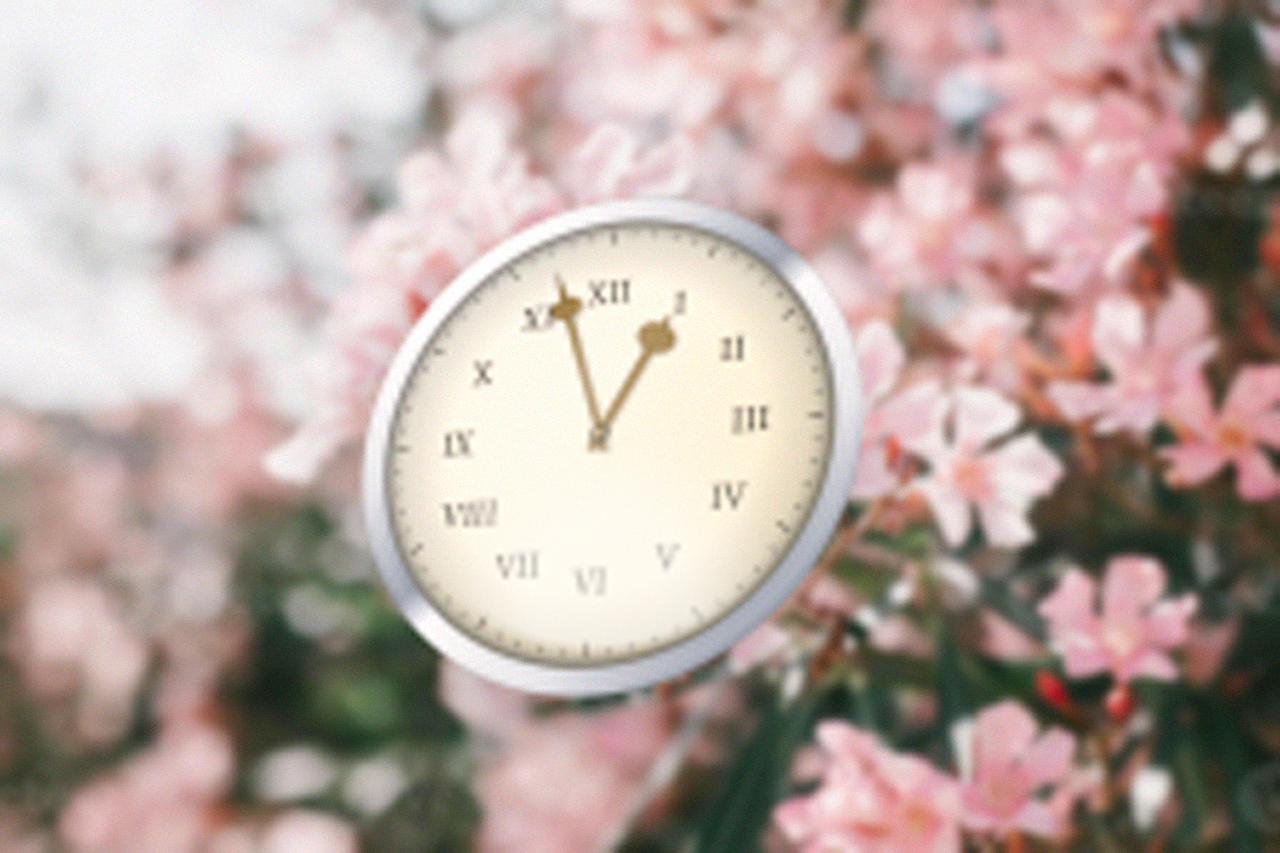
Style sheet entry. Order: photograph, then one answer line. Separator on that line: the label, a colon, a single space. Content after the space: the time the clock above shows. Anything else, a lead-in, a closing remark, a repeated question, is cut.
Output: 12:57
